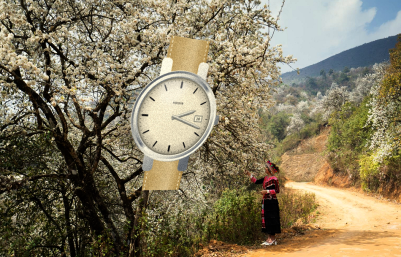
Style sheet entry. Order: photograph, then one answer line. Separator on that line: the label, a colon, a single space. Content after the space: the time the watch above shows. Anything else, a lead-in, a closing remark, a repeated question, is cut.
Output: 2:18
